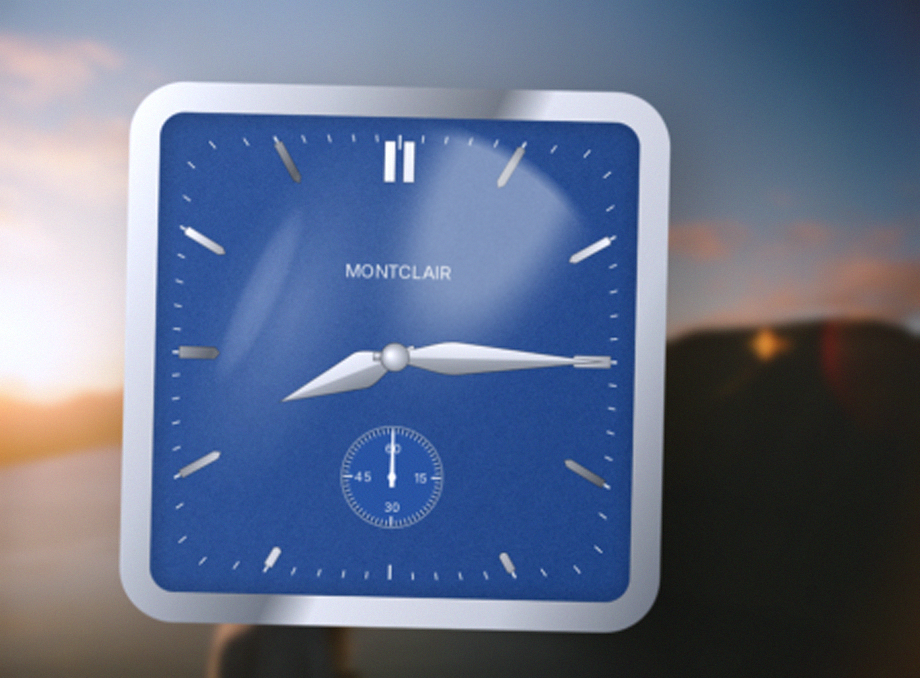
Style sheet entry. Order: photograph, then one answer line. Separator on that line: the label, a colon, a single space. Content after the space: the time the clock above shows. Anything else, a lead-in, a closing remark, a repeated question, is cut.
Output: 8:15
